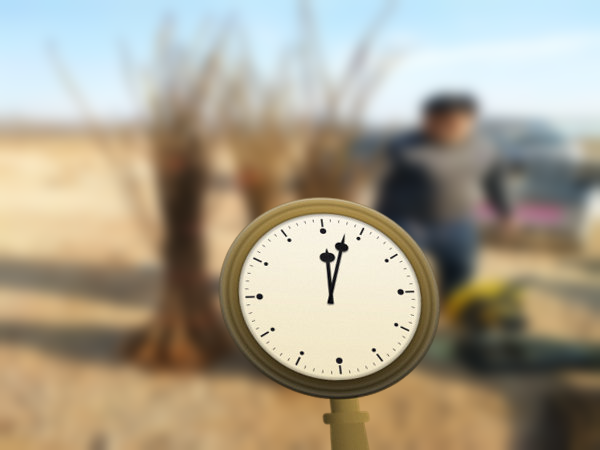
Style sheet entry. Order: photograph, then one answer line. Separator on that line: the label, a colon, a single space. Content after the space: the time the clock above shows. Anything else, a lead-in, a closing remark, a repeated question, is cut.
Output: 12:03
